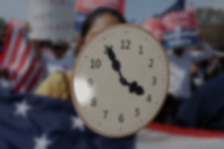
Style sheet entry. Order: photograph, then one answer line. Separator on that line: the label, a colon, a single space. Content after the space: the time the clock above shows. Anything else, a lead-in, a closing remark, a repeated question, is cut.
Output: 3:55
